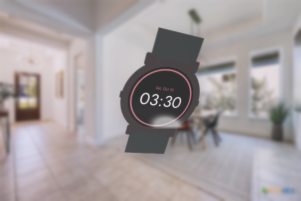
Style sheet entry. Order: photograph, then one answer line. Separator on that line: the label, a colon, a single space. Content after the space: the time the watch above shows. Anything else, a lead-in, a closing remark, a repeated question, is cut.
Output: 3:30
